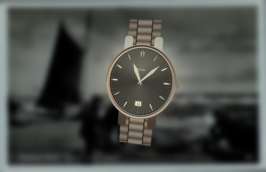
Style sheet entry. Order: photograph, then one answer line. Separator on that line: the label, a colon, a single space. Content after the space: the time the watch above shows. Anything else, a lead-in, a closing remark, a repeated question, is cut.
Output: 11:08
